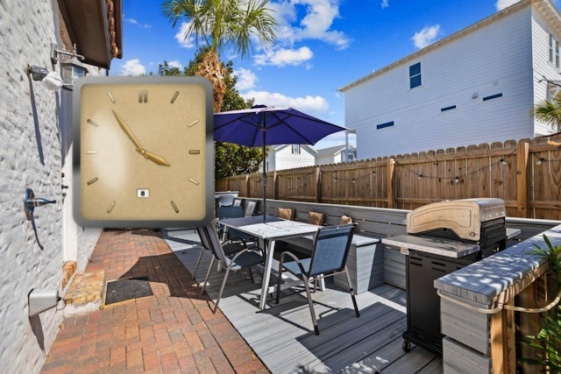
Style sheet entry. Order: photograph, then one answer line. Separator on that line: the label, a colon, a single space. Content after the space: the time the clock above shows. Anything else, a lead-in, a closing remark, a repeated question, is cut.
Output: 3:54
